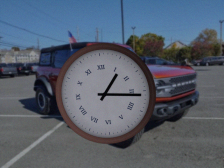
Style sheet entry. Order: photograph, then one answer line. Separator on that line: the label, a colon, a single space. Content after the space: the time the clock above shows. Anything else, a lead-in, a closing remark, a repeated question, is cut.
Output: 1:16
